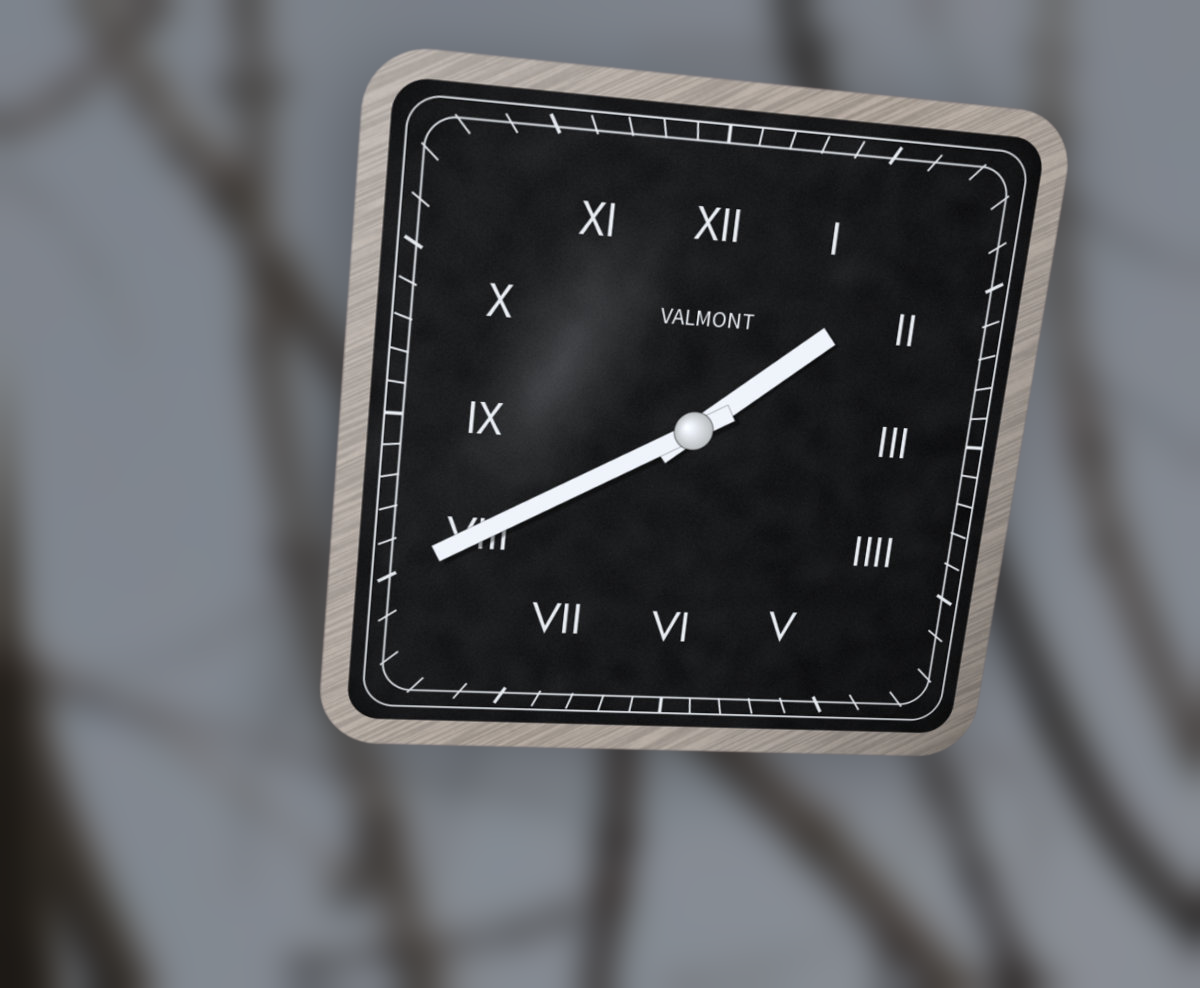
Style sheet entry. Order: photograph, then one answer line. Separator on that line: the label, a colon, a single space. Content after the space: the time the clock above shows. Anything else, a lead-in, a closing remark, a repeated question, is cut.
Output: 1:40
